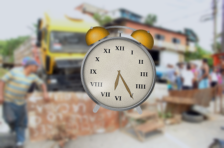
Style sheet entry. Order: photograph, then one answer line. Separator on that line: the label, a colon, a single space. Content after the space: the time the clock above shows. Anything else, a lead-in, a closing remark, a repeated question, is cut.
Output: 6:25
